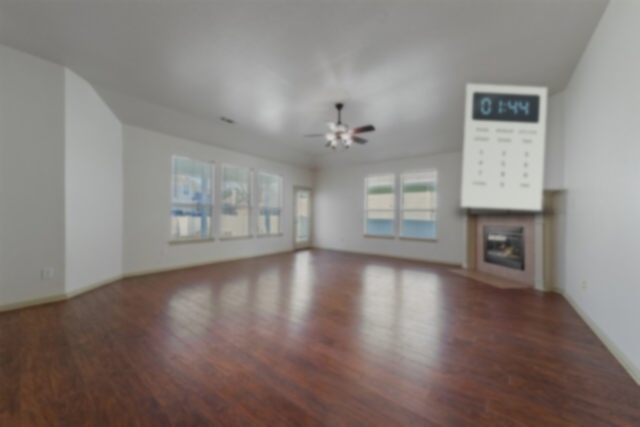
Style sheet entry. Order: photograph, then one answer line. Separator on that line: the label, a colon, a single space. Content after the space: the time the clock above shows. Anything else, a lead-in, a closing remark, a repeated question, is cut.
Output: 1:44
